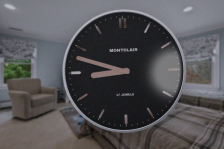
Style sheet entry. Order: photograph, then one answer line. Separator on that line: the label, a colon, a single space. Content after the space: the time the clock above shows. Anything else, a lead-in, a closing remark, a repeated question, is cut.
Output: 8:48
